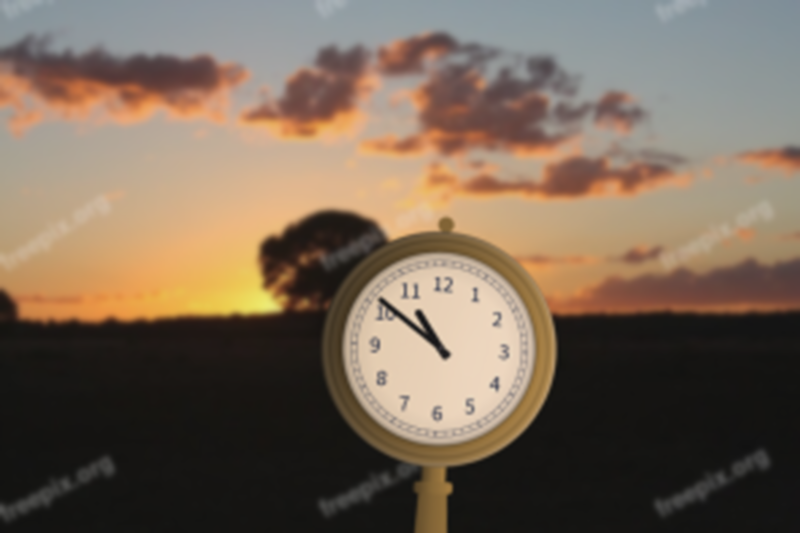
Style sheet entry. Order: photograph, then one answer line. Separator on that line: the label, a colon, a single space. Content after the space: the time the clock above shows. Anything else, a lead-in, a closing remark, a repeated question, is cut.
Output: 10:51
